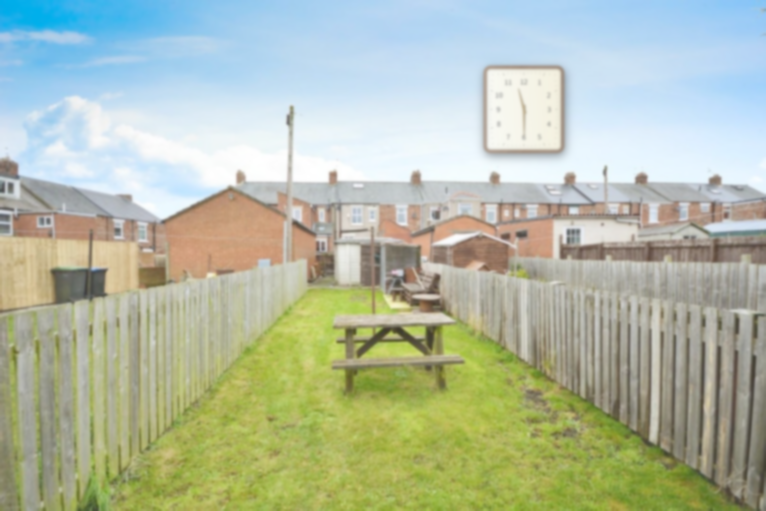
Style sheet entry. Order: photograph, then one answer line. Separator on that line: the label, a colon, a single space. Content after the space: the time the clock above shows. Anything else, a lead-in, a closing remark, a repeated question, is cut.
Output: 11:30
